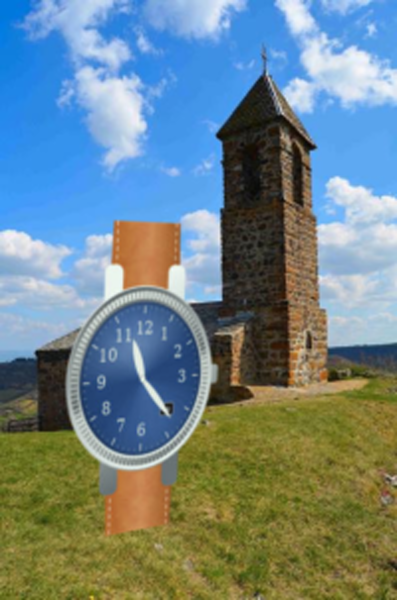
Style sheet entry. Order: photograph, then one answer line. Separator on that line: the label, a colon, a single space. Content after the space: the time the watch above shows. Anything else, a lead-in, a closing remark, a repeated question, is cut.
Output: 11:23
